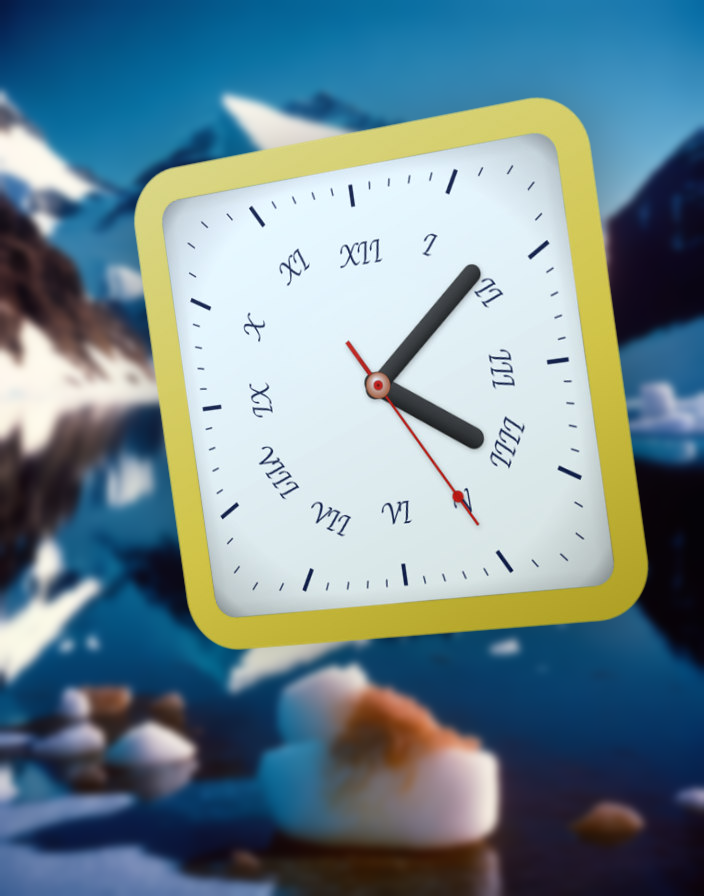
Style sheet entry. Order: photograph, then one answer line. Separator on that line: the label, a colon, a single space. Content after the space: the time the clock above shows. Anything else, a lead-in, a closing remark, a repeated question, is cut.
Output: 4:08:25
